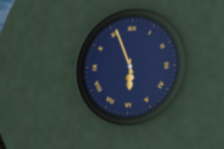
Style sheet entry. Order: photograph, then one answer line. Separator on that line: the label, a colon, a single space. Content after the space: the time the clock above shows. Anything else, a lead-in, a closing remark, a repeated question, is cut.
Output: 5:56
